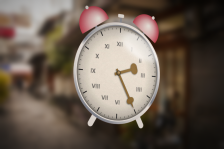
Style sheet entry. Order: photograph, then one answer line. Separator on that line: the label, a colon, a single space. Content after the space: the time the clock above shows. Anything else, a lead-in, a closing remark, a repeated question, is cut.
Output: 2:25
